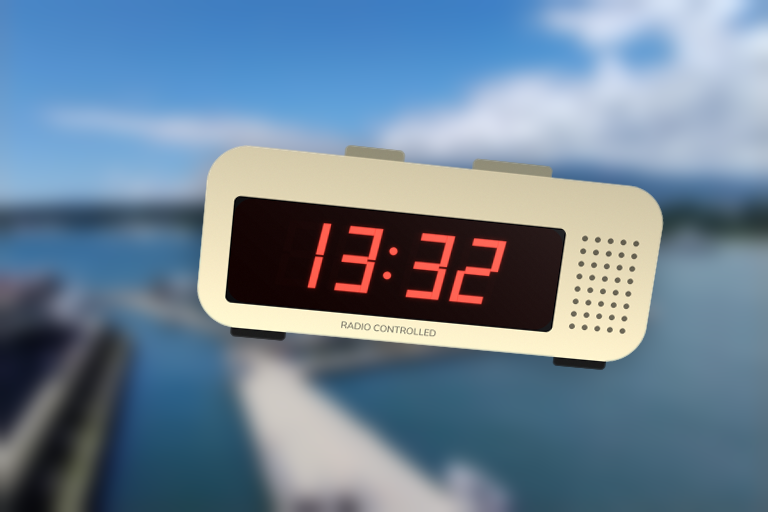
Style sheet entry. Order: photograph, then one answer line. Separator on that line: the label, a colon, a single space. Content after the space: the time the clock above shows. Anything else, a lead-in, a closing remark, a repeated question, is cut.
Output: 13:32
